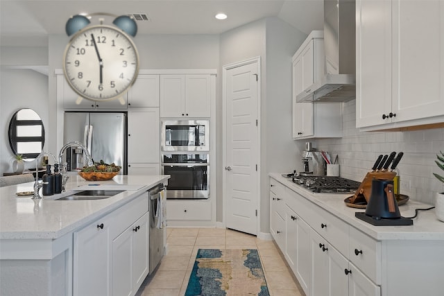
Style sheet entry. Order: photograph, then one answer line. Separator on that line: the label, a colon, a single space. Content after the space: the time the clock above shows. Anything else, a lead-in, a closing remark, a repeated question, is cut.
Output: 5:57
